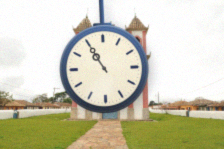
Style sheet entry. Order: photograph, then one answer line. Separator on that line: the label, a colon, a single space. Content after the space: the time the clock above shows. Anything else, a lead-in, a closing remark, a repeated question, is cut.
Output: 10:55
